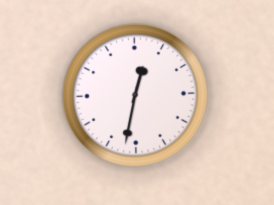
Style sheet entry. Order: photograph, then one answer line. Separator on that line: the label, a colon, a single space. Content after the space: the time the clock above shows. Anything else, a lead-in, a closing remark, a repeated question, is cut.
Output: 12:32
